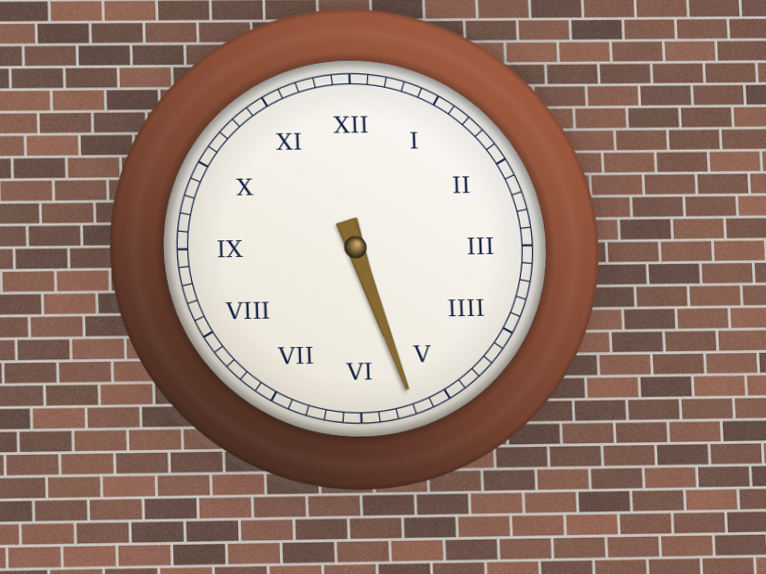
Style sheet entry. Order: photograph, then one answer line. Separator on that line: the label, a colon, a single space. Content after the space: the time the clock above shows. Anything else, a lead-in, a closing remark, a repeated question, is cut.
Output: 5:27
